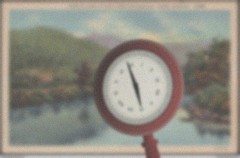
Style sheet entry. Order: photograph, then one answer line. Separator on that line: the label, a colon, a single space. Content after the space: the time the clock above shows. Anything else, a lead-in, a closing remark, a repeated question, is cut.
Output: 5:59
